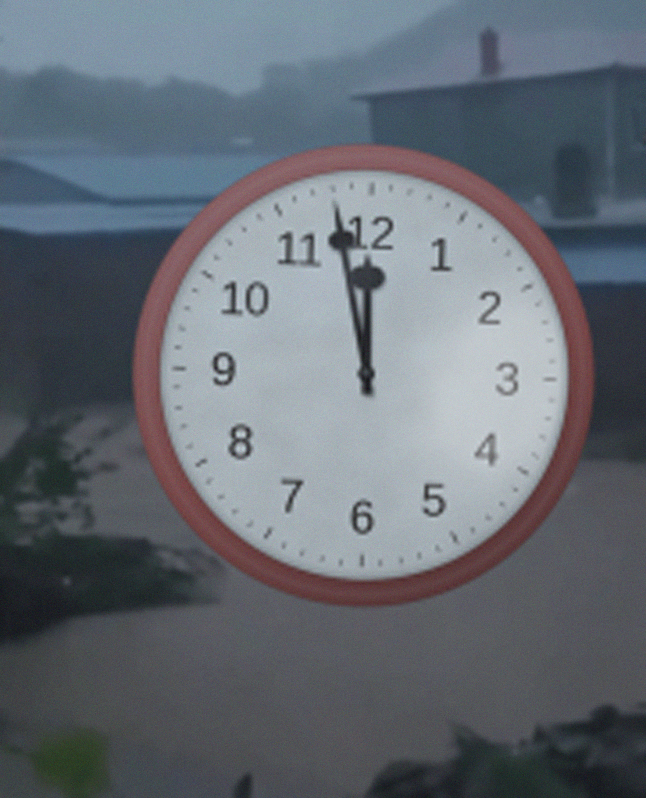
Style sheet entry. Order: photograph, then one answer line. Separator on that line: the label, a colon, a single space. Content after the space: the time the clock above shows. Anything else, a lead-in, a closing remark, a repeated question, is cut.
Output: 11:58
